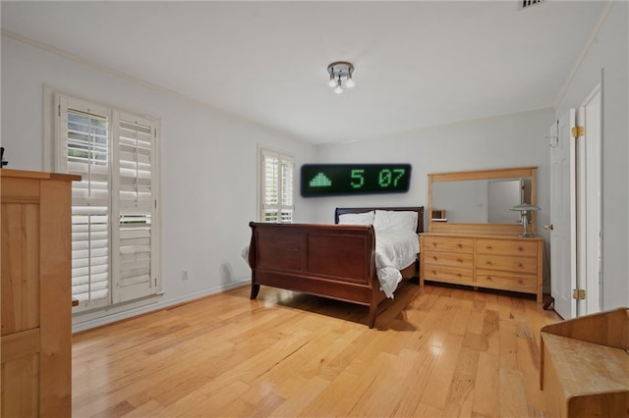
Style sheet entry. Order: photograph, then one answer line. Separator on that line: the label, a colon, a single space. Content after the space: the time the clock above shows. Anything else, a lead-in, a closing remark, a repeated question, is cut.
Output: 5:07
